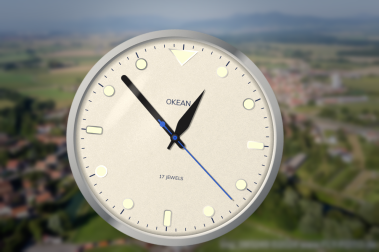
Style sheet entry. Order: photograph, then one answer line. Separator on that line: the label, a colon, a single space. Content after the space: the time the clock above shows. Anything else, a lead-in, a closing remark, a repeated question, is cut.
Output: 12:52:22
